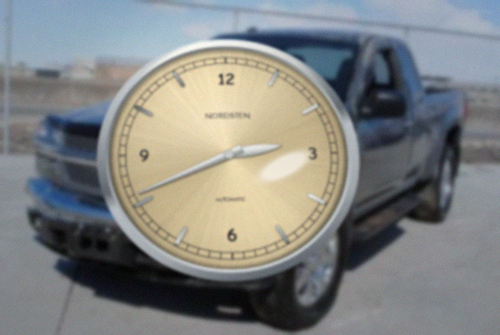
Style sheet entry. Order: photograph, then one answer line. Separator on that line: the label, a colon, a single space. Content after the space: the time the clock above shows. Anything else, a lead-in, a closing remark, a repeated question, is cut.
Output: 2:41
